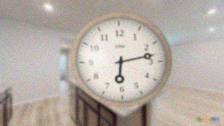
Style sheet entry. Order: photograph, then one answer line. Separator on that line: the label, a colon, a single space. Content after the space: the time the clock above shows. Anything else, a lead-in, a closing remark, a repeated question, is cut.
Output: 6:13
